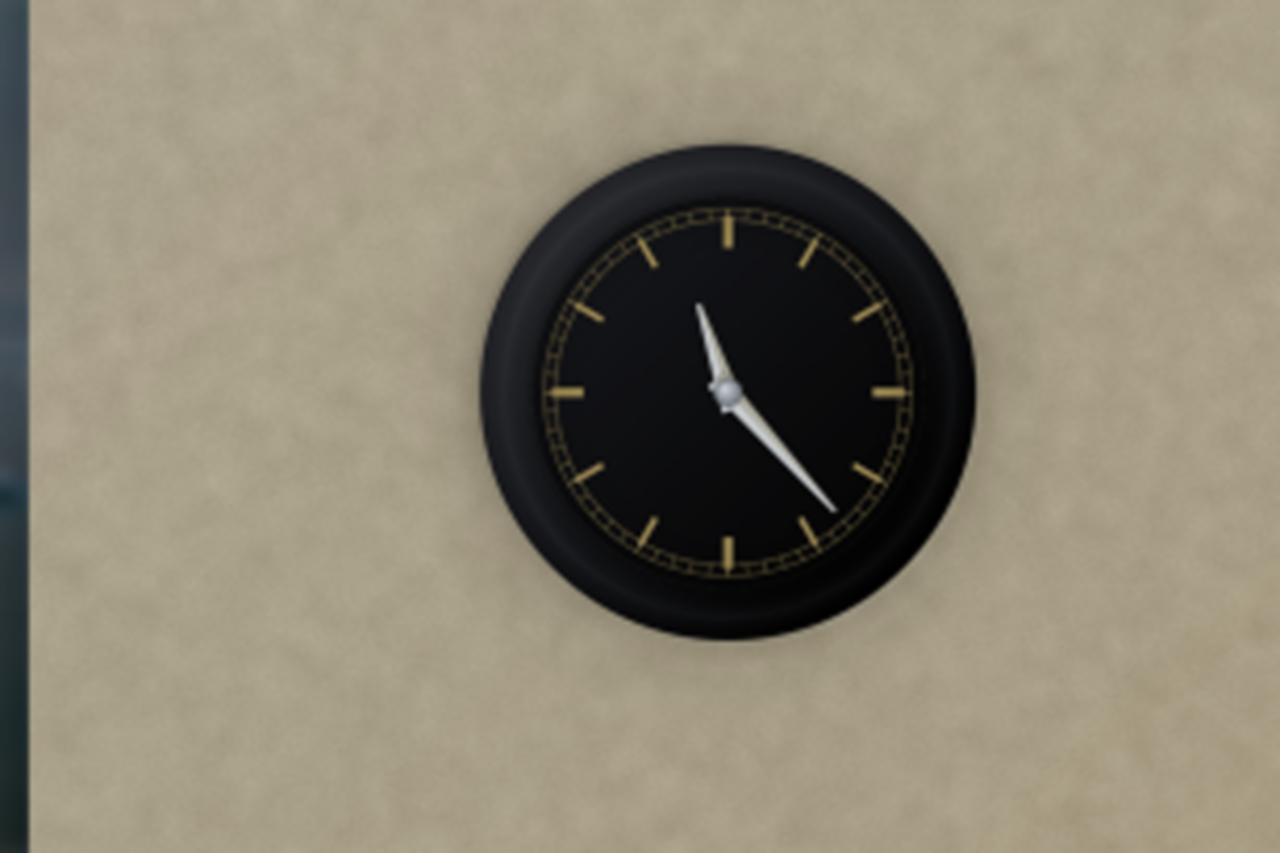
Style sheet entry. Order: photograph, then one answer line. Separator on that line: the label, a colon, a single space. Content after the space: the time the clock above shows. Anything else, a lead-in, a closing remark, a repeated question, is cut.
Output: 11:23
